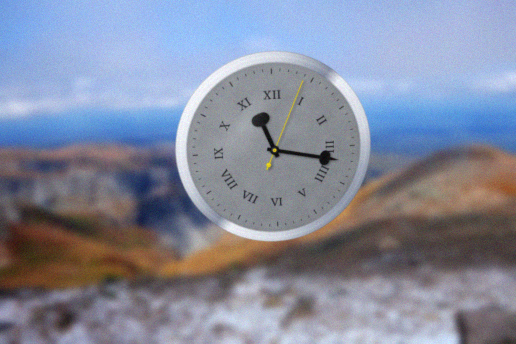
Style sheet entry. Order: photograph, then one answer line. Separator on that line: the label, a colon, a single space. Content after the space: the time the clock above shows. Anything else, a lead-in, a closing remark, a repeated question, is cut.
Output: 11:17:04
